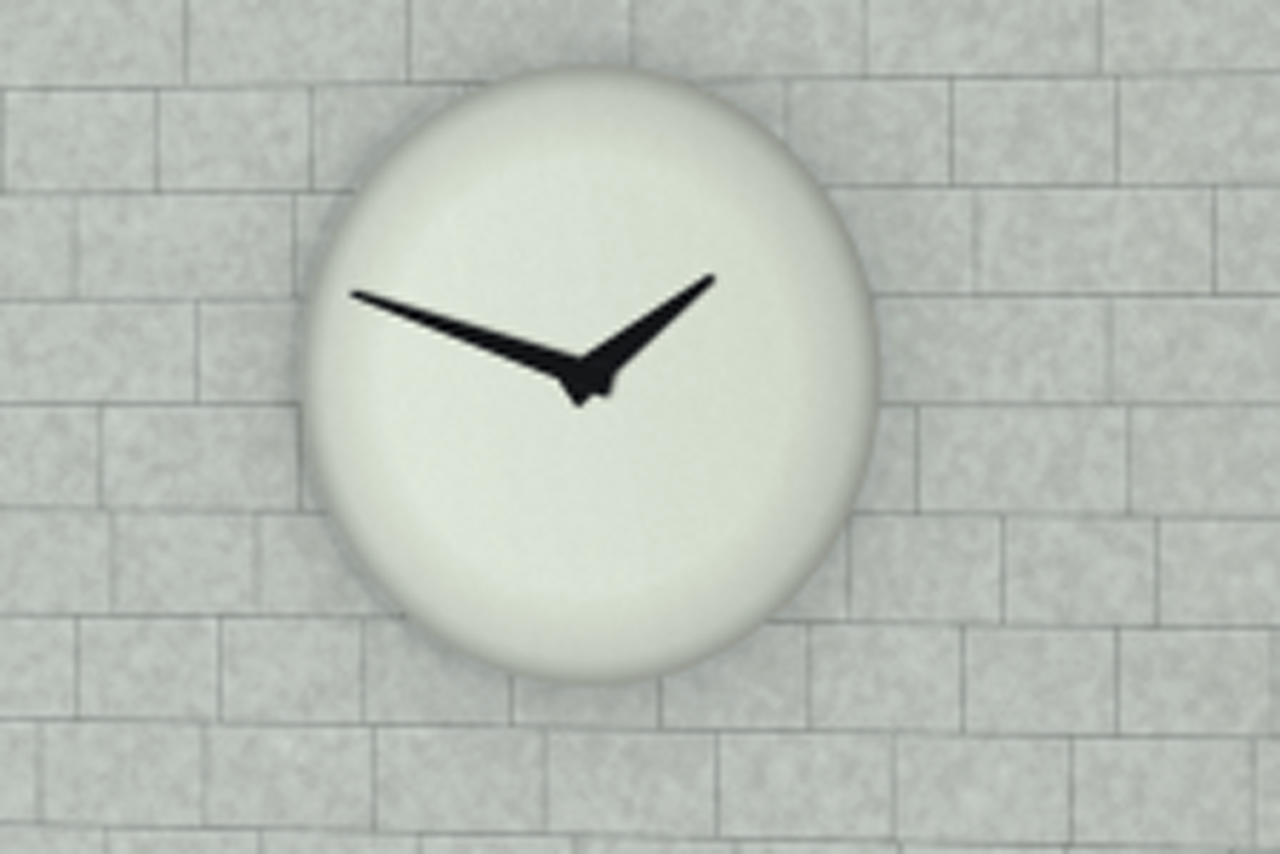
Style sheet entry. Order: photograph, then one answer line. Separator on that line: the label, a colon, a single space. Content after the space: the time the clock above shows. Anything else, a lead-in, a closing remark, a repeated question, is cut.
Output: 1:48
